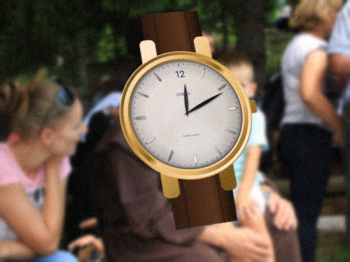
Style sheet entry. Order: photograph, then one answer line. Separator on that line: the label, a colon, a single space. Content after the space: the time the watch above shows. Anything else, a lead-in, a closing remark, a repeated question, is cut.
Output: 12:11
